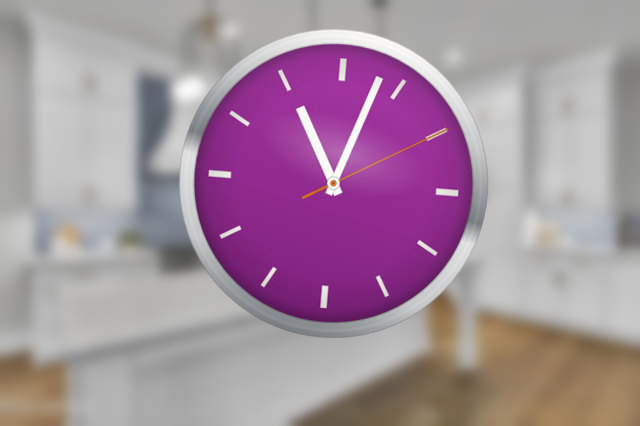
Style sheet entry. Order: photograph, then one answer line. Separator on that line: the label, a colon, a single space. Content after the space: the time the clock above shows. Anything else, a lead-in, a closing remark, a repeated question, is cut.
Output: 11:03:10
